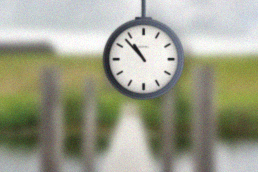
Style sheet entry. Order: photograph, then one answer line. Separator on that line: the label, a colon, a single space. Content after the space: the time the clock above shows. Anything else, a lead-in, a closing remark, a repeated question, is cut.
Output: 10:53
